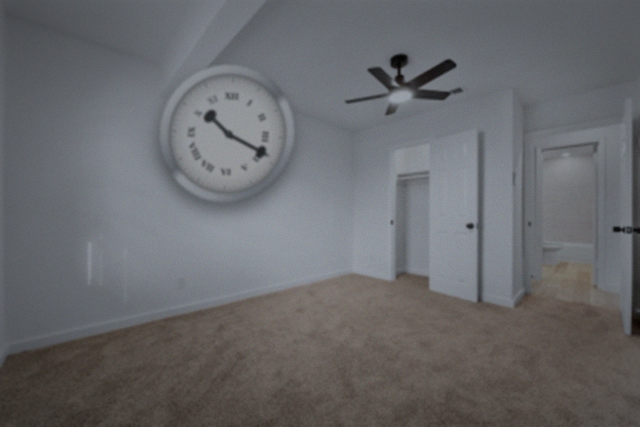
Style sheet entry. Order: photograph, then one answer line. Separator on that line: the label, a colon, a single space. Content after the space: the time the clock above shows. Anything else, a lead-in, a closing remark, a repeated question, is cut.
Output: 10:19
